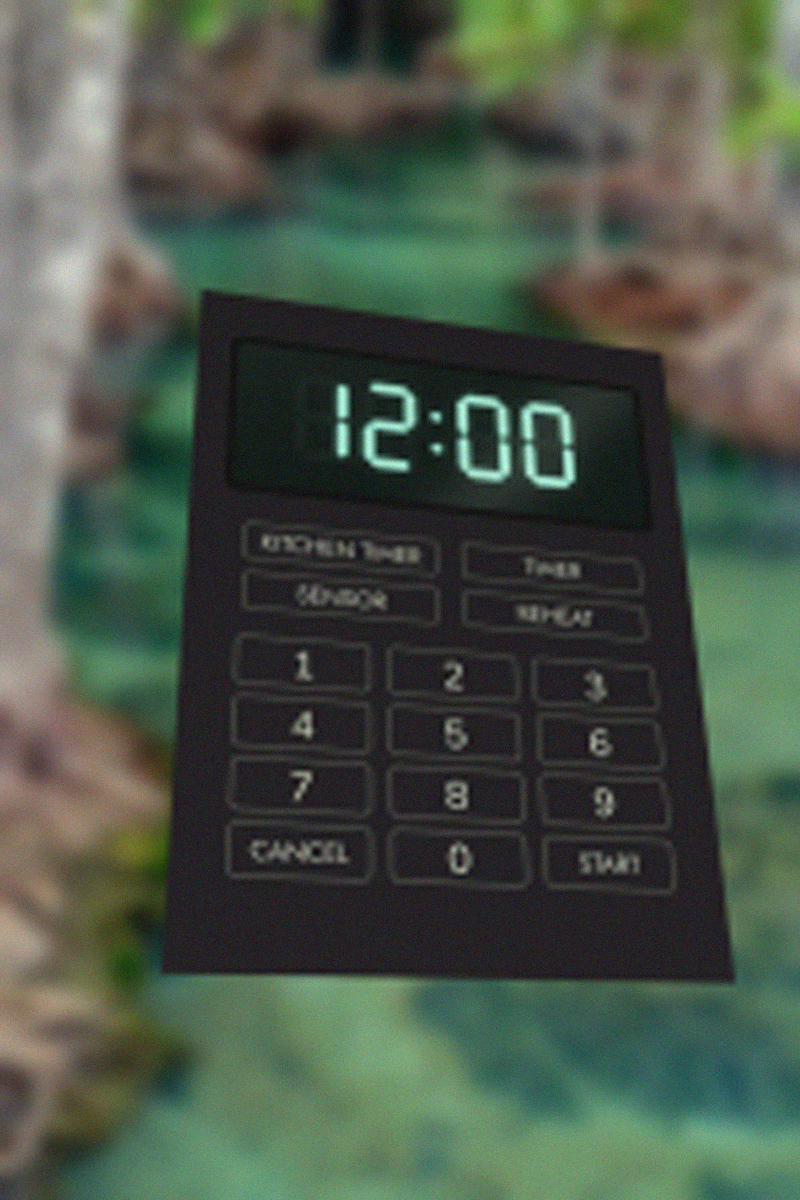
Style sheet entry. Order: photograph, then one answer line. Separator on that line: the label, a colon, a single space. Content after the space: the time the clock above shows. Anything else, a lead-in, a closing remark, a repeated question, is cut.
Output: 12:00
